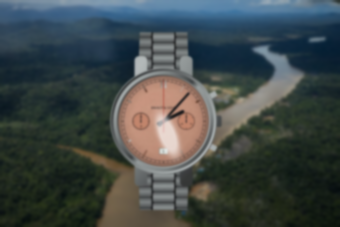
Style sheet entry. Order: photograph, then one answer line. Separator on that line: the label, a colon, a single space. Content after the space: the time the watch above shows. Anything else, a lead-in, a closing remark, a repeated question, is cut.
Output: 2:07
